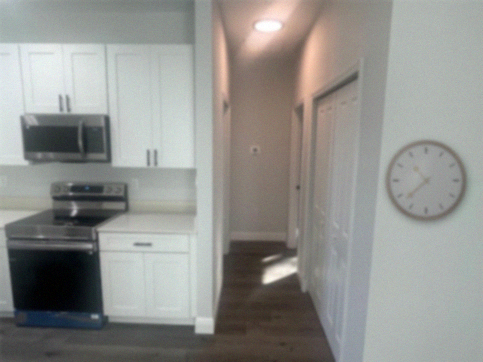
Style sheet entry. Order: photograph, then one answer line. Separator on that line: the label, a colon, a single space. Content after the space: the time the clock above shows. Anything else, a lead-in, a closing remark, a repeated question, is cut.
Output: 10:38
